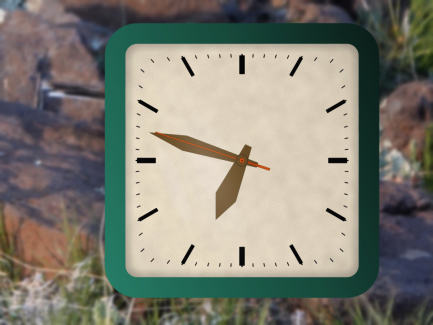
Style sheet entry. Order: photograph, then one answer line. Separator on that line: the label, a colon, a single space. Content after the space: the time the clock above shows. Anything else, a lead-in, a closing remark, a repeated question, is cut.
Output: 6:47:48
